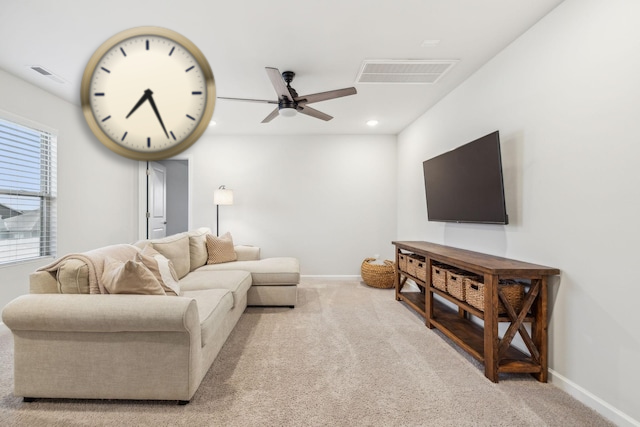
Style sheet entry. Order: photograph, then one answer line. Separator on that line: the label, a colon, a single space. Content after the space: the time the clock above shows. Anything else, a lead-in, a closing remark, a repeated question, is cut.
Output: 7:26
